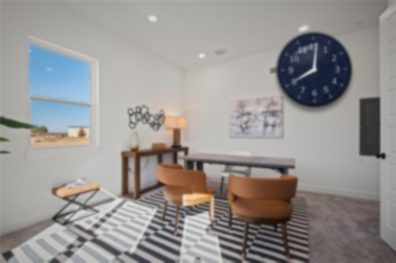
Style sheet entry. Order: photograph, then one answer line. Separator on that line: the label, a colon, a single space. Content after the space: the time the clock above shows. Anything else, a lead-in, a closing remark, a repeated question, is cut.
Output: 8:01
